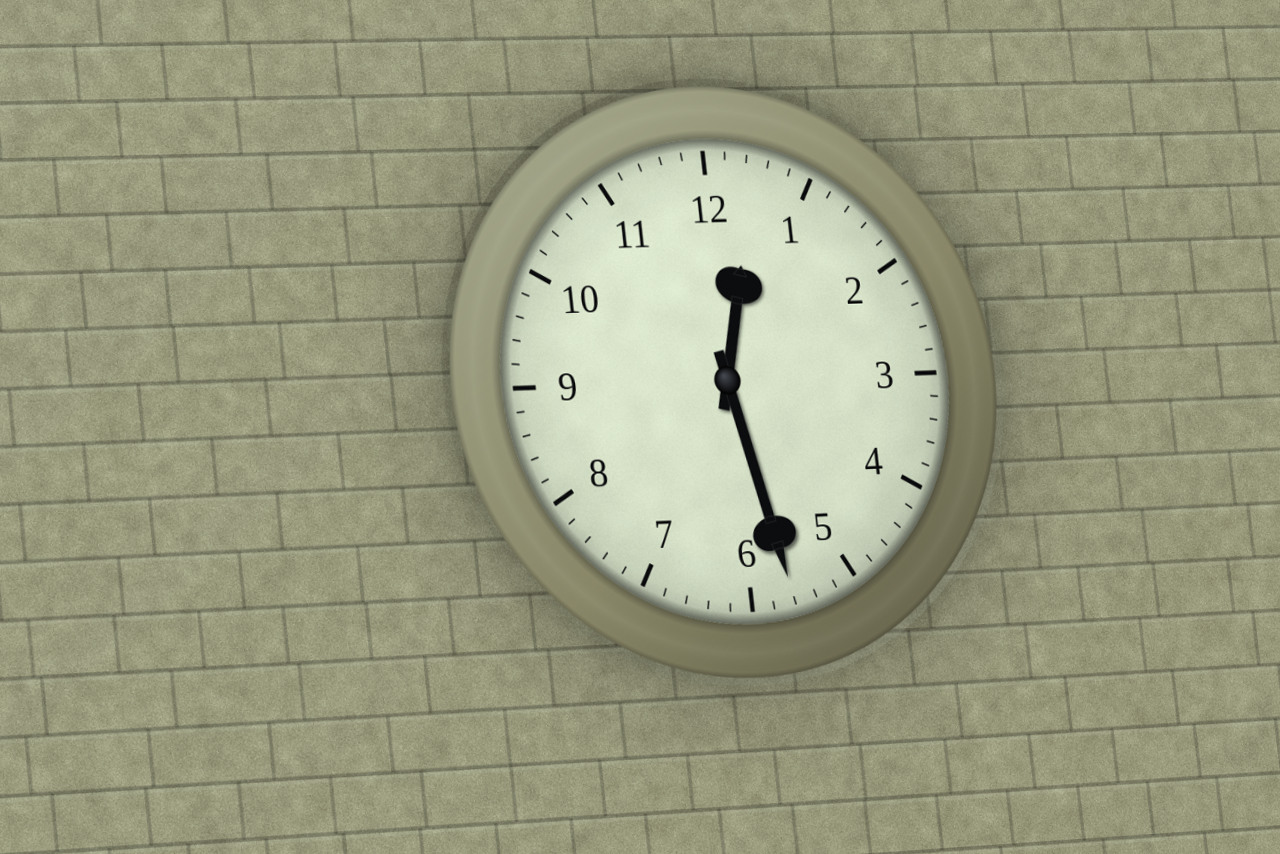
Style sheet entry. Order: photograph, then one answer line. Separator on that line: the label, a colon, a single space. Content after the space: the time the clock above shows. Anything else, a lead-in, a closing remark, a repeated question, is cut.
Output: 12:28
